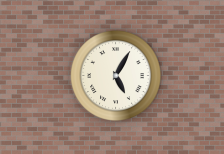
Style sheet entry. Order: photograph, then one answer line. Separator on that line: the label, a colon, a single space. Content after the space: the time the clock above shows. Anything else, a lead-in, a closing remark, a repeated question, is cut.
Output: 5:05
